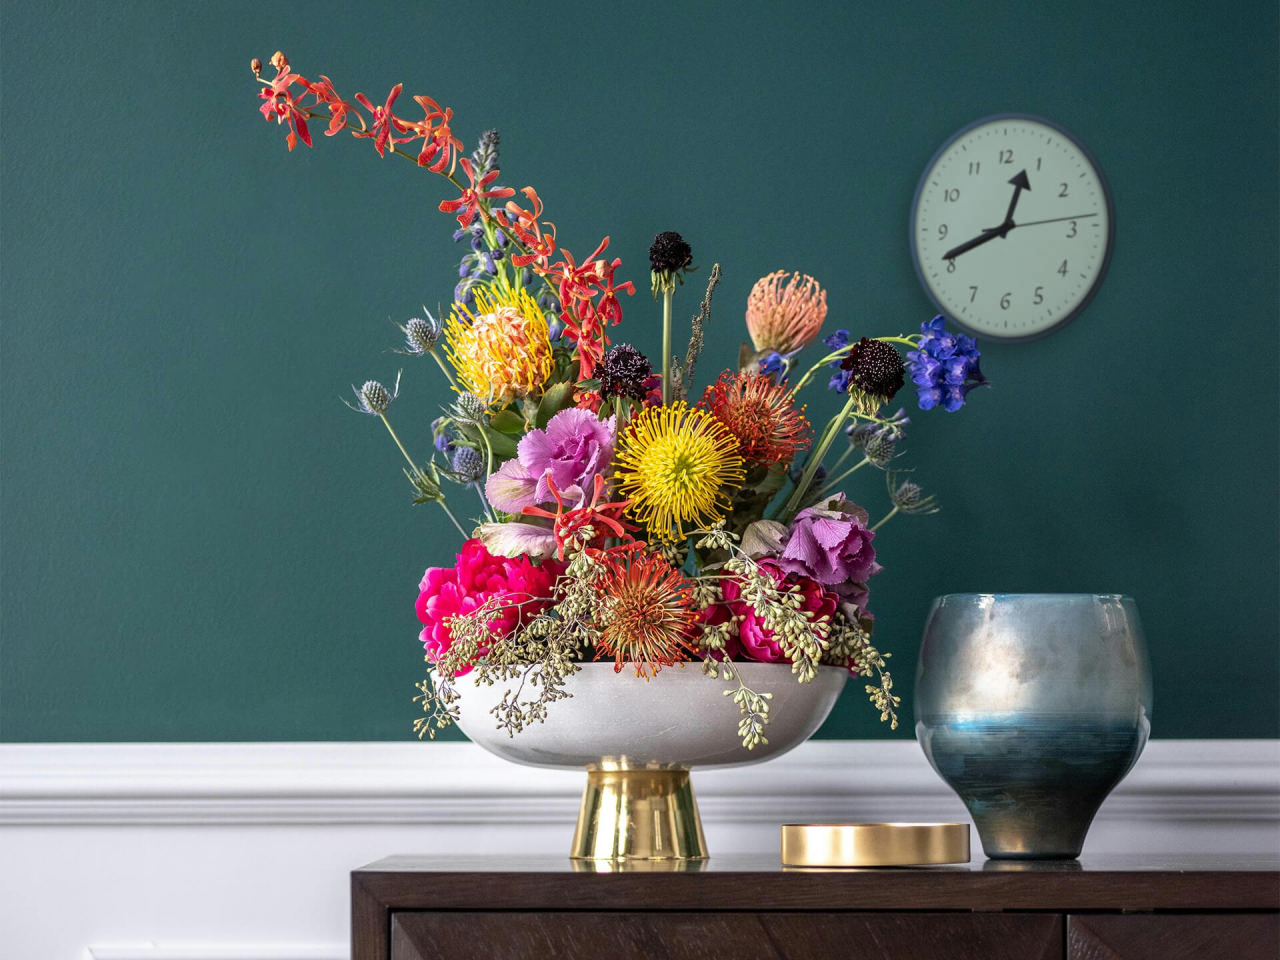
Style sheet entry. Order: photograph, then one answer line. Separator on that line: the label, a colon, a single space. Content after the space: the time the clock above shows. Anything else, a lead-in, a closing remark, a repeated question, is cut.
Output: 12:41:14
